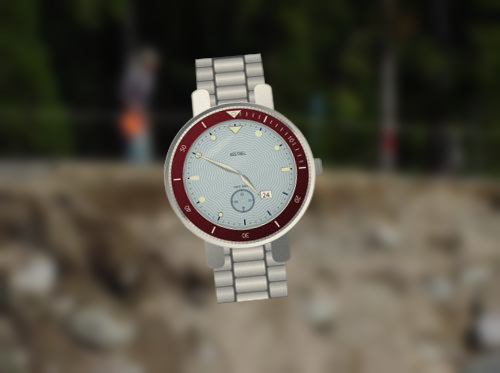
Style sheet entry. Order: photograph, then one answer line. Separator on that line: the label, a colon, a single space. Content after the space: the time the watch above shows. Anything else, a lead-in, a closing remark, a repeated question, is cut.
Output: 4:50
